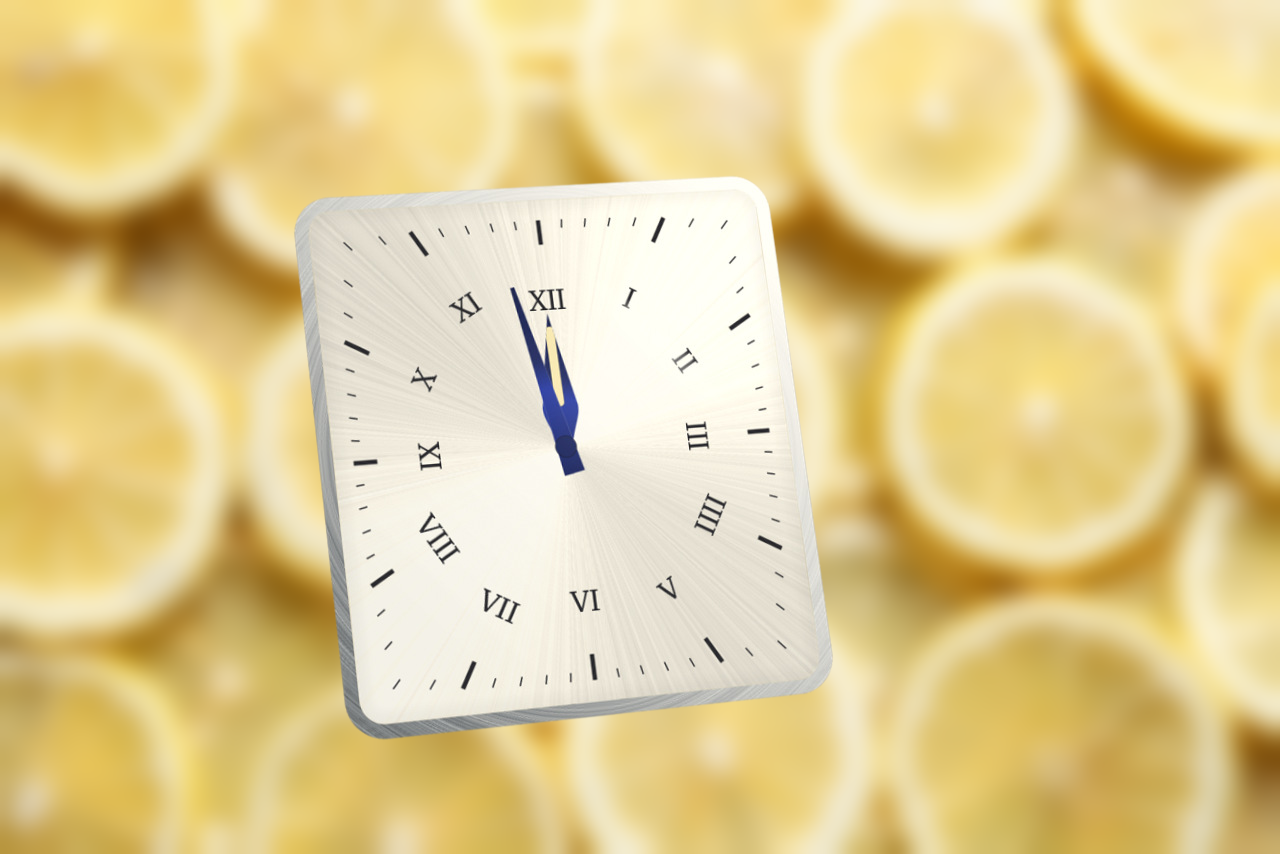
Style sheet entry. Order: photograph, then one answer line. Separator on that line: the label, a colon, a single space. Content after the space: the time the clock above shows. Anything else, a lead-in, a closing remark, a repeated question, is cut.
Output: 11:58
